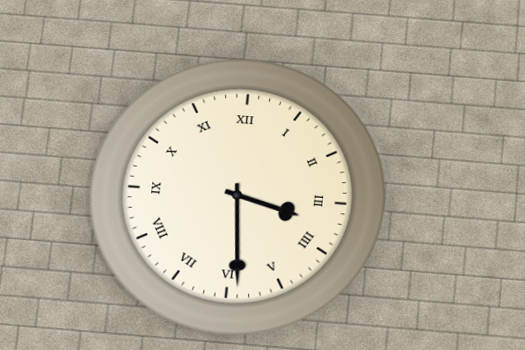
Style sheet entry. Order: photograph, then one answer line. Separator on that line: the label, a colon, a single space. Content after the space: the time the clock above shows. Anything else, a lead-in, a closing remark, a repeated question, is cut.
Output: 3:29
